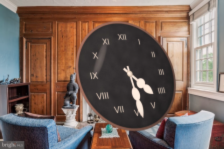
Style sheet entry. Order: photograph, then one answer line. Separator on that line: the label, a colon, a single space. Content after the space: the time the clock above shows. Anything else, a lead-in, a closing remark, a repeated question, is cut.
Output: 4:29
